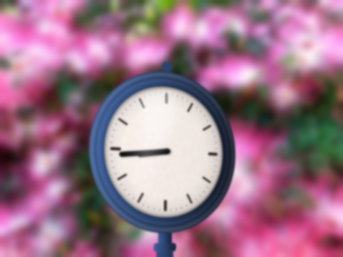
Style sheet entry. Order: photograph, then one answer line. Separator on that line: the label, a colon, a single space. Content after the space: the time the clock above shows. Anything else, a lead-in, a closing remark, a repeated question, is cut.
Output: 8:44
